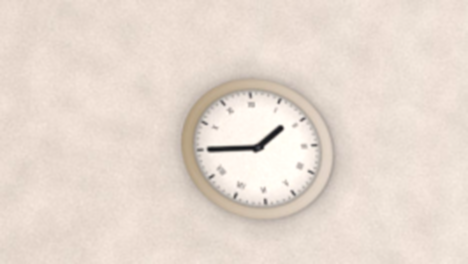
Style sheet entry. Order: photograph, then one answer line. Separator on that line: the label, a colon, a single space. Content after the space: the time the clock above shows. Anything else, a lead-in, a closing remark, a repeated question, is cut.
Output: 1:45
